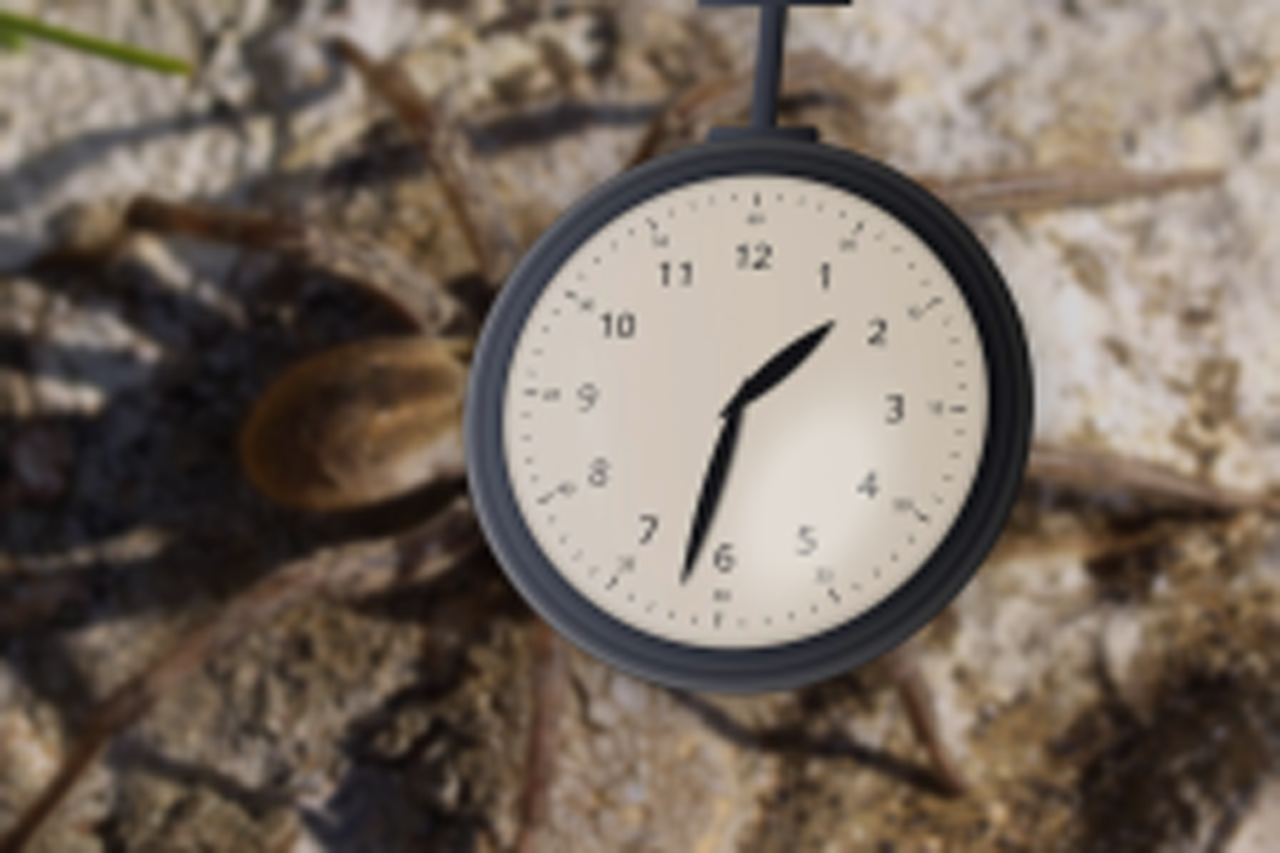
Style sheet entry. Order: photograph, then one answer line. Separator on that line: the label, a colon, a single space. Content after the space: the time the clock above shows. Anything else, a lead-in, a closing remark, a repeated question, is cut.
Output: 1:32
